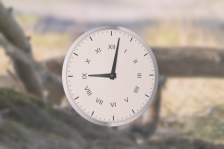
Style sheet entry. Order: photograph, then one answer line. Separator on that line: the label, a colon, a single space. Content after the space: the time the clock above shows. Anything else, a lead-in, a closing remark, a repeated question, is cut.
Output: 9:02
